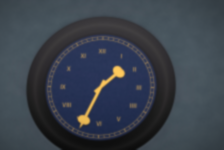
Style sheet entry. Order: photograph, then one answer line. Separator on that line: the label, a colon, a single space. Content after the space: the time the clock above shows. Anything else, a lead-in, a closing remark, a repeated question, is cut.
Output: 1:34
